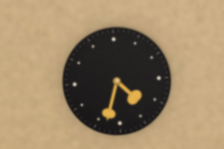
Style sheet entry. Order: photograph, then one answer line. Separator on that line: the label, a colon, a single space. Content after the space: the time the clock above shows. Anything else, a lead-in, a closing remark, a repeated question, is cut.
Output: 4:33
